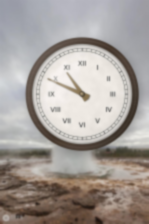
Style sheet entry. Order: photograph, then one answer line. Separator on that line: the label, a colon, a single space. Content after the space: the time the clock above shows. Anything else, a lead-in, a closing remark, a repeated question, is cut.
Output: 10:49
